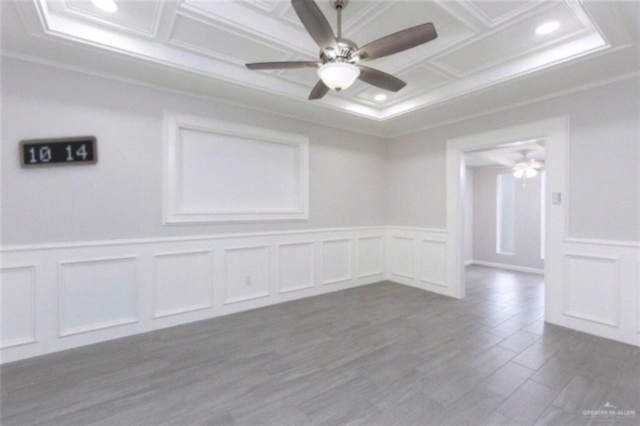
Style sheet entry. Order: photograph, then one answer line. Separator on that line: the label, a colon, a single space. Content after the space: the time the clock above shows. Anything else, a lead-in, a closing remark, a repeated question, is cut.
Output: 10:14
